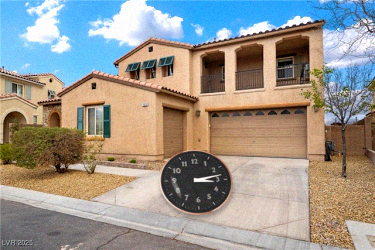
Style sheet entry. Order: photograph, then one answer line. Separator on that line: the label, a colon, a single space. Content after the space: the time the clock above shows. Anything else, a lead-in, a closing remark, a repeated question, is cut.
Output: 3:13
